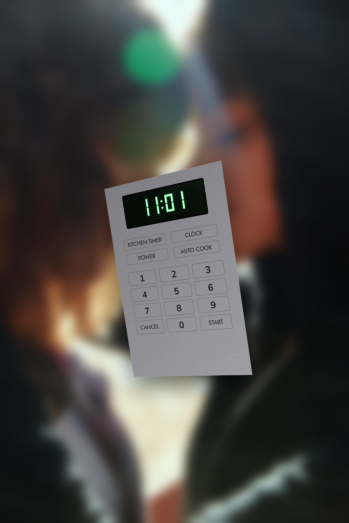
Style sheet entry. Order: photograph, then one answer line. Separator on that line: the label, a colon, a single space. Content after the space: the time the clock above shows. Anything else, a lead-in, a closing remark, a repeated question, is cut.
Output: 11:01
